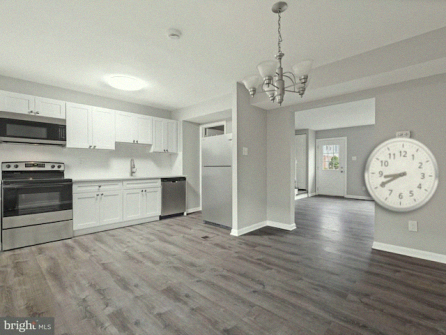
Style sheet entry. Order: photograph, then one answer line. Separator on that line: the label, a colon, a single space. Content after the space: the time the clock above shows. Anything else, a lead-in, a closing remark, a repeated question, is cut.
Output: 8:40
